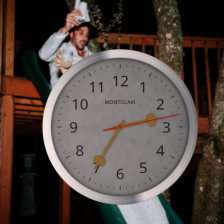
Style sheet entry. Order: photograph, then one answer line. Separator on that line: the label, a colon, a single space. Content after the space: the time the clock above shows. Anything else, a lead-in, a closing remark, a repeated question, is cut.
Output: 2:35:13
